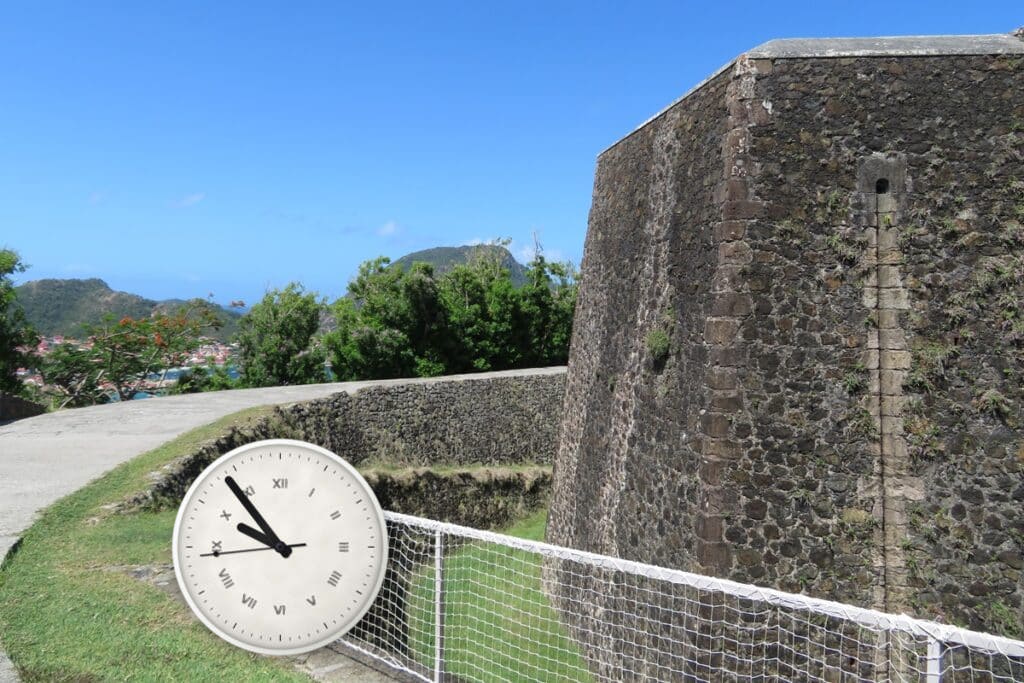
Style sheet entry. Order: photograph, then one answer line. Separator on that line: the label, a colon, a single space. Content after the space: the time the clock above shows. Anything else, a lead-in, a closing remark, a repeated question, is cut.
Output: 9:53:44
